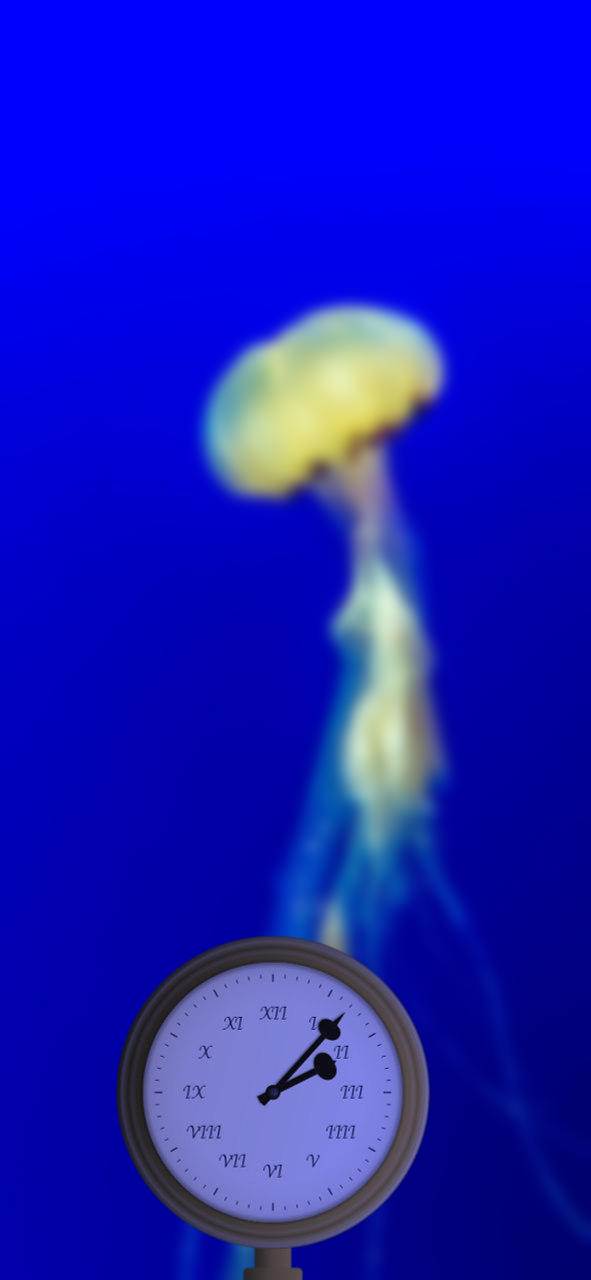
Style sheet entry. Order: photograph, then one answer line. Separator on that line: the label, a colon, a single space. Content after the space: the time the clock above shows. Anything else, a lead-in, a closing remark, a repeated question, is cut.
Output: 2:07
